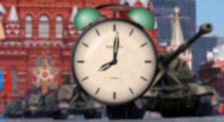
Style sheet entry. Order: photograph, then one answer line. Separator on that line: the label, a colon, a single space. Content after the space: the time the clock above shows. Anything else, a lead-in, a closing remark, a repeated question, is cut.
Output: 8:01
